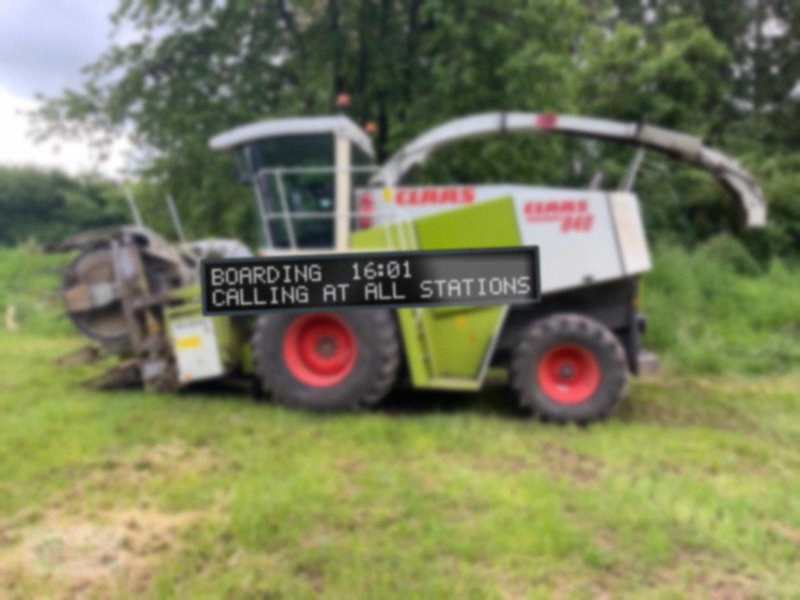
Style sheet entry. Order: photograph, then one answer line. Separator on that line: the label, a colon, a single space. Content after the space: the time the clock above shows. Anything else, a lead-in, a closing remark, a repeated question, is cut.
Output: 16:01
